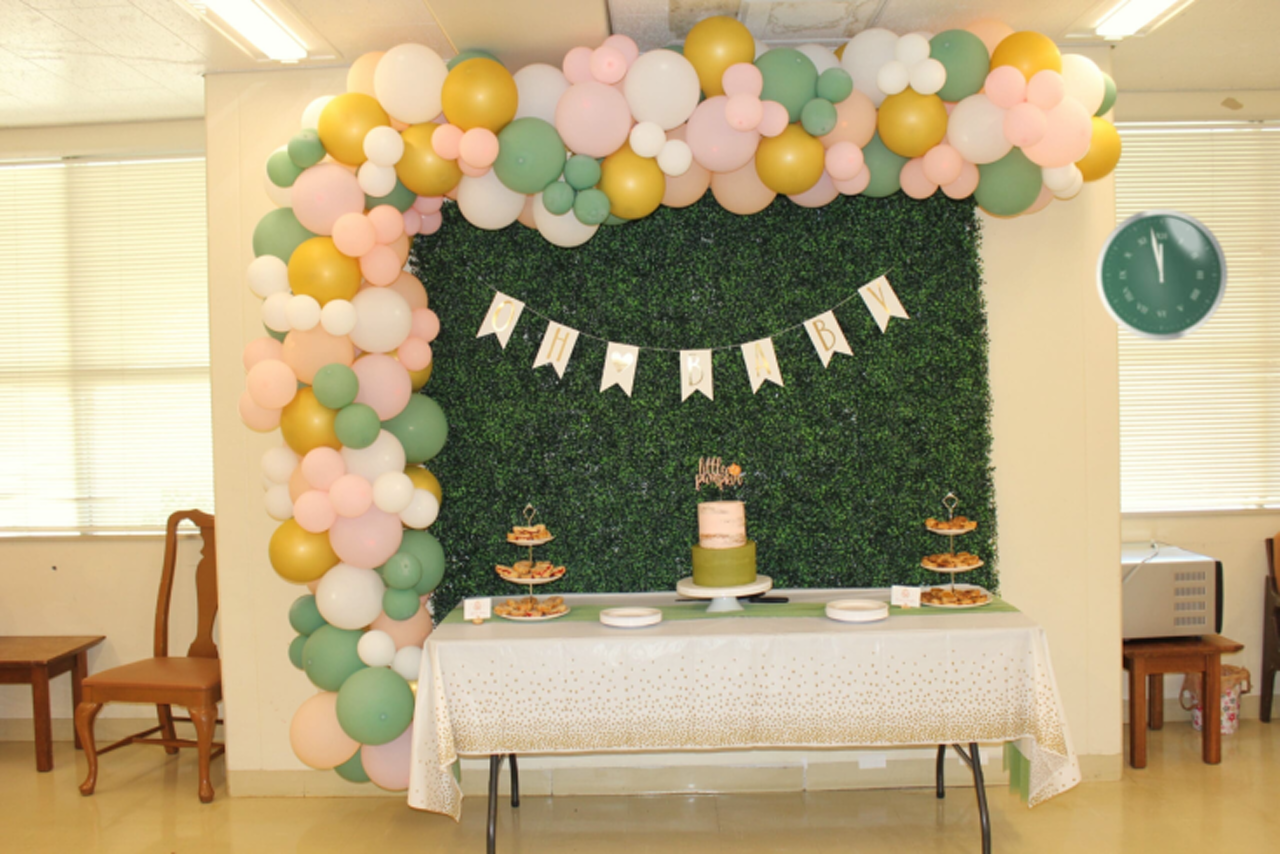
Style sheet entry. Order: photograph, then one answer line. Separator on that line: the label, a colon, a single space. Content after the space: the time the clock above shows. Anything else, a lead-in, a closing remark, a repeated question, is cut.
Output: 11:58
